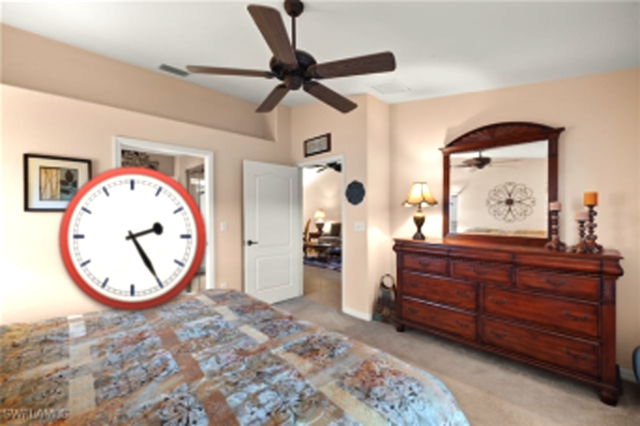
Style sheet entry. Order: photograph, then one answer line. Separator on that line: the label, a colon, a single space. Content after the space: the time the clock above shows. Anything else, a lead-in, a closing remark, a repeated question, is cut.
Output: 2:25
